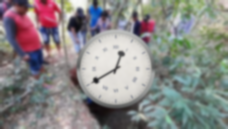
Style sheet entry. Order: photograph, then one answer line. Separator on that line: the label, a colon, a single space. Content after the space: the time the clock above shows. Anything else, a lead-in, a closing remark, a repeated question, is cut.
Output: 12:40
